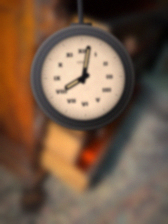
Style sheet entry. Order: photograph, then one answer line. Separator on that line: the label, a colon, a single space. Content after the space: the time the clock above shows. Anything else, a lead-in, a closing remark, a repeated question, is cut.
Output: 8:02
